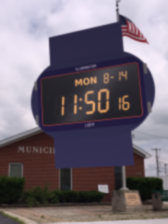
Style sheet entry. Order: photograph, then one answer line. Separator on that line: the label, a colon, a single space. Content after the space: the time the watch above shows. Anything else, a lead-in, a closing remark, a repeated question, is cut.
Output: 11:50:16
